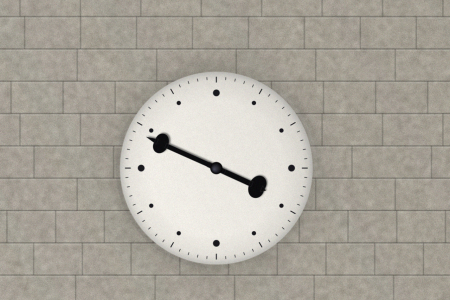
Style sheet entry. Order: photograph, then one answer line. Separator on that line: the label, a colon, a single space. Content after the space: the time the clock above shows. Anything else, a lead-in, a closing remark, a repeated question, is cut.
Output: 3:49
